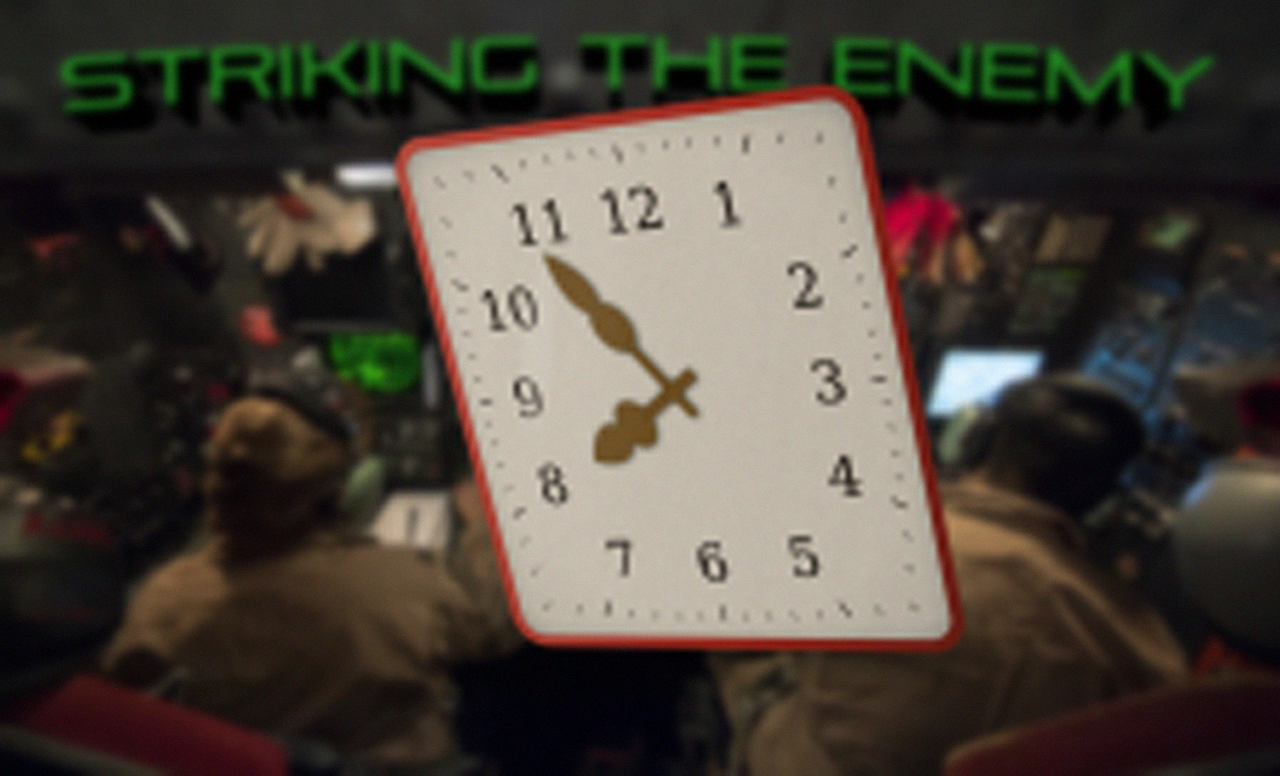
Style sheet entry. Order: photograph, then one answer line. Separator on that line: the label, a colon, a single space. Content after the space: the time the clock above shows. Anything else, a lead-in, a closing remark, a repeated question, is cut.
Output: 7:54
